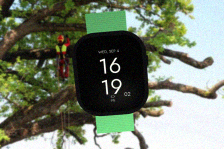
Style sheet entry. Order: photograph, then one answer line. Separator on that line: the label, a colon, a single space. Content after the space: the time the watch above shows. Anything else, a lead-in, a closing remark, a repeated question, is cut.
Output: 16:19
